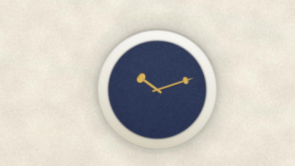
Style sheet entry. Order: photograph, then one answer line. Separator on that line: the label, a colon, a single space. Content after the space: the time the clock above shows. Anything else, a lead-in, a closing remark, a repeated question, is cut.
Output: 10:12
